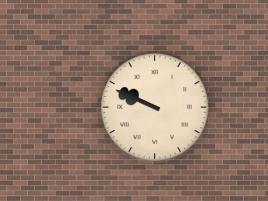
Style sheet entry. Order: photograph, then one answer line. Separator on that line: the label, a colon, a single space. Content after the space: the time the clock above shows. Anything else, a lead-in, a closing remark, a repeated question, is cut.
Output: 9:49
